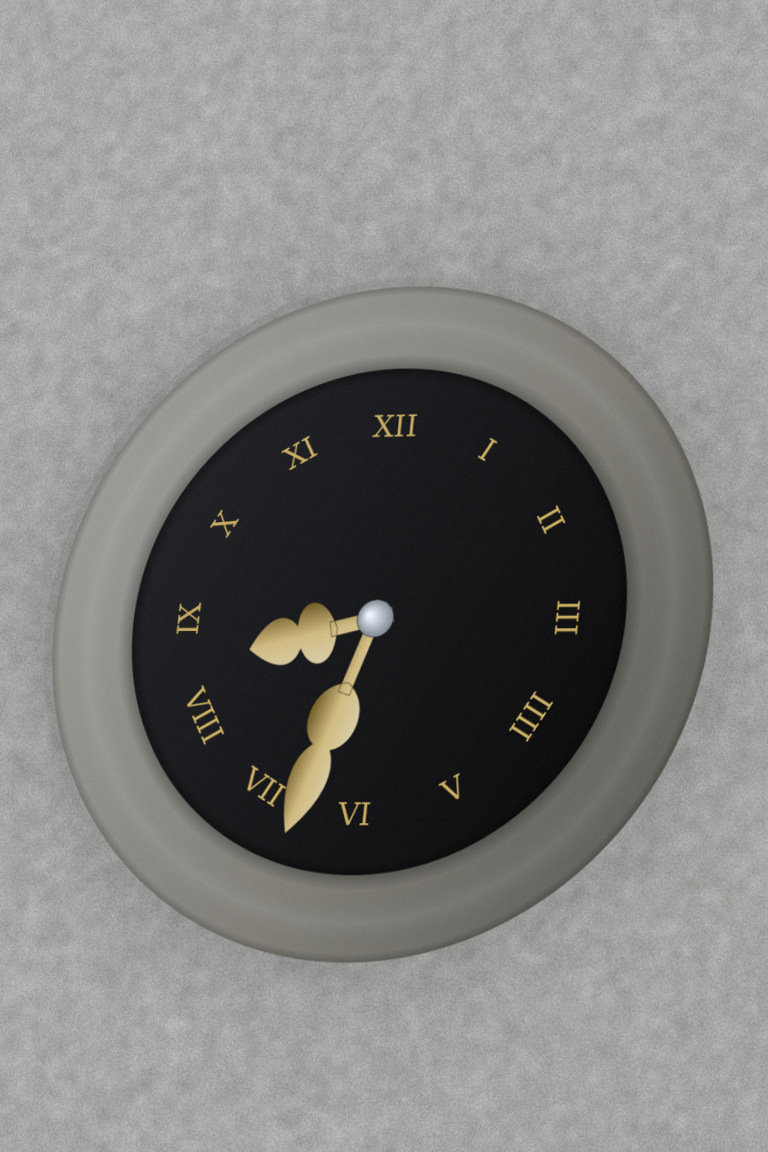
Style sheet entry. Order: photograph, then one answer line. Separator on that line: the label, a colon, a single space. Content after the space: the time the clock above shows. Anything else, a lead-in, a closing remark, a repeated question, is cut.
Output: 8:33
